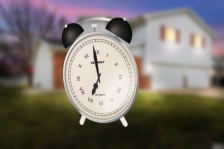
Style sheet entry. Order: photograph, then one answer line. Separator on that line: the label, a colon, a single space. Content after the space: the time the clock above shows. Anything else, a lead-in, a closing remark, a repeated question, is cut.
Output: 6:59
